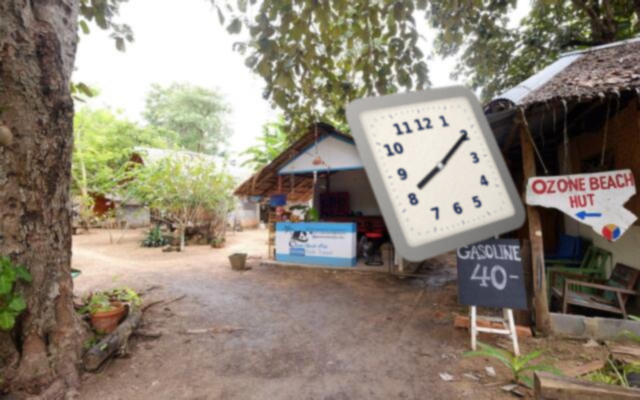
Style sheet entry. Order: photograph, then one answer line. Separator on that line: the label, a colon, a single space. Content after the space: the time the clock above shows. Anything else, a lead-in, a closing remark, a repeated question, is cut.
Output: 8:10
